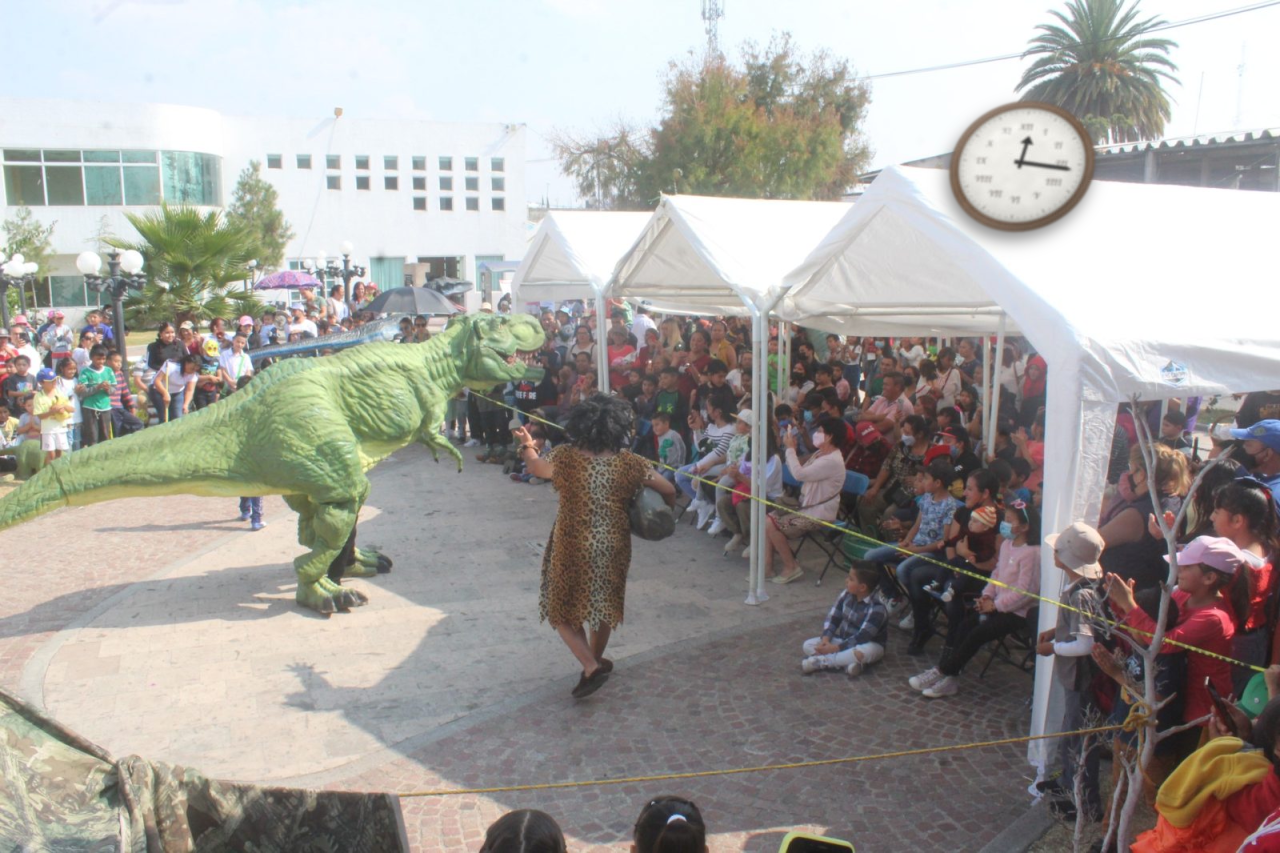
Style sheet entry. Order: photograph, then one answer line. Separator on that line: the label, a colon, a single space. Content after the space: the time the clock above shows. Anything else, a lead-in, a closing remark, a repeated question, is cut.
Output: 12:16
